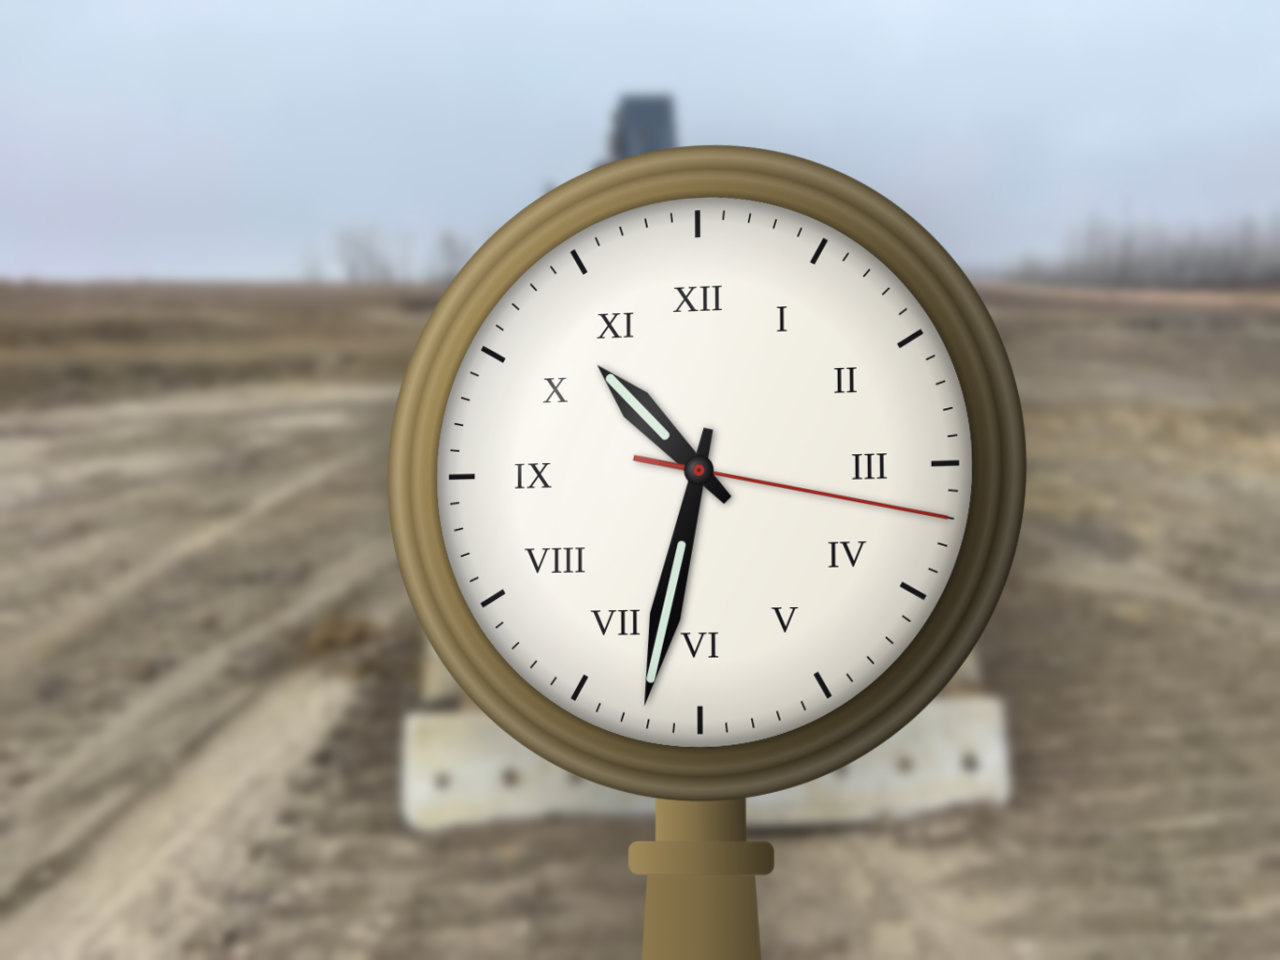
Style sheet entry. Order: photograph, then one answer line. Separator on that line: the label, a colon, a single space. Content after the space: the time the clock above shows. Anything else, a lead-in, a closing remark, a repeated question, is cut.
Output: 10:32:17
